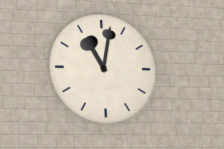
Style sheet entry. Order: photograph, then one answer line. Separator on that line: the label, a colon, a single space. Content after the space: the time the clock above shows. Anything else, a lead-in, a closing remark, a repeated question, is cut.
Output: 11:02
